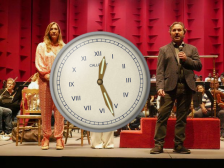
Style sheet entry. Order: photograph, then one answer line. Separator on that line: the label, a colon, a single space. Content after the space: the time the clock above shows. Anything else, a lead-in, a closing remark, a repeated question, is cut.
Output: 12:27
